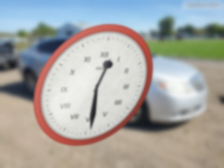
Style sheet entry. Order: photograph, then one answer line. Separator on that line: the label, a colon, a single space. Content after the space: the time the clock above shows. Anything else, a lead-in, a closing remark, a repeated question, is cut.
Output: 12:29
